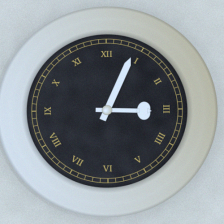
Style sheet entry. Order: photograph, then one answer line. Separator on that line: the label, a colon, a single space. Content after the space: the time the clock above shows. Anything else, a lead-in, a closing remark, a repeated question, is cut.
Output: 3:04
